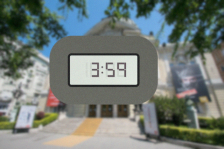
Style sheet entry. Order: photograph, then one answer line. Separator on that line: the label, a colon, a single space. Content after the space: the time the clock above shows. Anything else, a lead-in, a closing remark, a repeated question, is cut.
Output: 3:59
